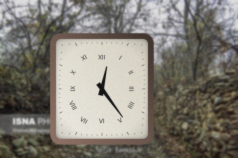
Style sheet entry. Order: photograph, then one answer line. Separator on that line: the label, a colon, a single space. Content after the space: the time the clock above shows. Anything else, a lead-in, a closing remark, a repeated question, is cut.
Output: 12:24
